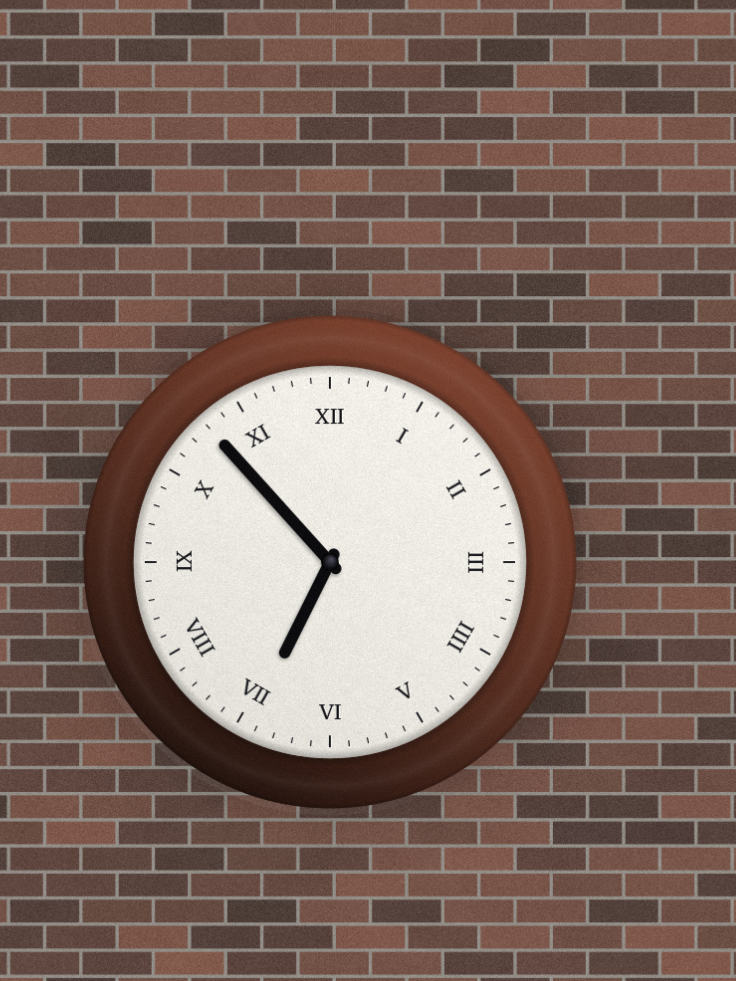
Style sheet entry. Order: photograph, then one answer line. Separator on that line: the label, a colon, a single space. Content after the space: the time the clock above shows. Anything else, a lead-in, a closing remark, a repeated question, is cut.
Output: 6:53
